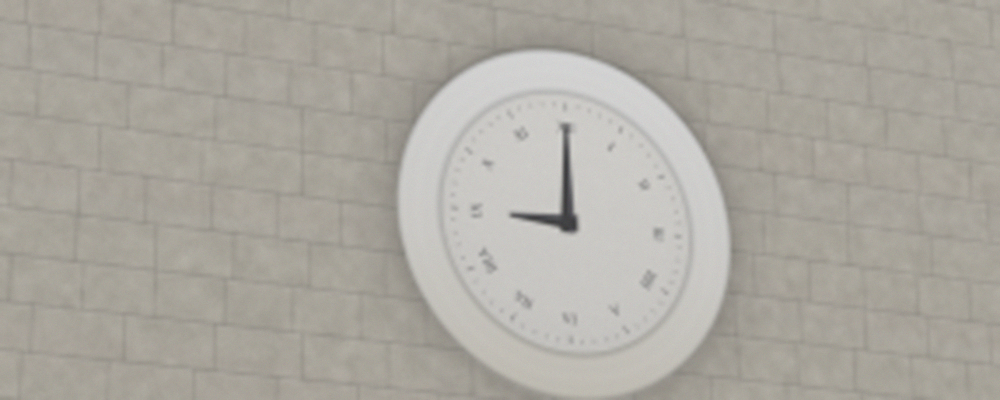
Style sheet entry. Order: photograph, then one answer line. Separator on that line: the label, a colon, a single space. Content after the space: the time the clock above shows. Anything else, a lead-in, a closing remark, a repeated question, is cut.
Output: 9:00
